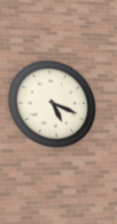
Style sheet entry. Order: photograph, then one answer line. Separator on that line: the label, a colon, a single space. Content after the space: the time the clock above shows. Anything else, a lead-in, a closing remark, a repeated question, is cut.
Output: 5:19
